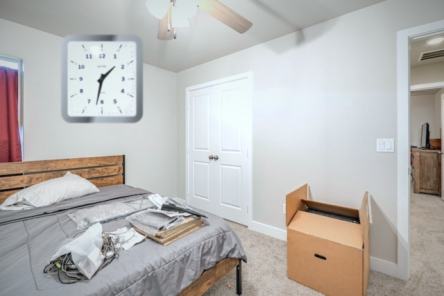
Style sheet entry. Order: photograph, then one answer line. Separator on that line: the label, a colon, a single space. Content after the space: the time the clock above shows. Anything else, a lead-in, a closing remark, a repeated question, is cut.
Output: 1:32
